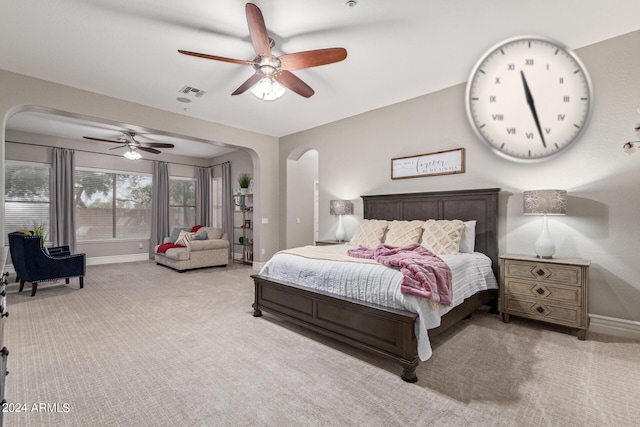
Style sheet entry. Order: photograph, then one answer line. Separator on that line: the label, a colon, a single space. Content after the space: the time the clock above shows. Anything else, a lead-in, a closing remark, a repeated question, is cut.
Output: 11:27
